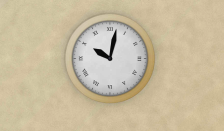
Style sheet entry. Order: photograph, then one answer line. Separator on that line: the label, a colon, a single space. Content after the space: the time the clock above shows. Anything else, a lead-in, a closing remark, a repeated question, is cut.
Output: 10:02
